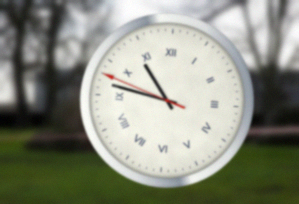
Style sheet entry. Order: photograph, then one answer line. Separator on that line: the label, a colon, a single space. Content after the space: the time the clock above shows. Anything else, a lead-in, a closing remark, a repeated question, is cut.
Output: 10:46:48
